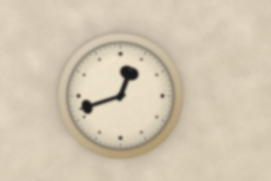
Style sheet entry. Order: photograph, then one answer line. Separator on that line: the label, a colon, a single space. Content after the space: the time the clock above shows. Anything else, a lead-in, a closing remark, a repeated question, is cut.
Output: 12:42
